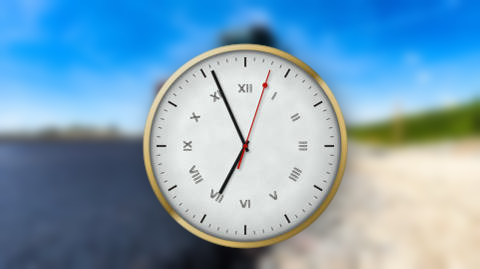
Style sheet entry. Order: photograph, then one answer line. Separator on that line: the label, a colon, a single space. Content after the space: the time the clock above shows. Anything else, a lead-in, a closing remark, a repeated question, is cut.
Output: 6:56:03
